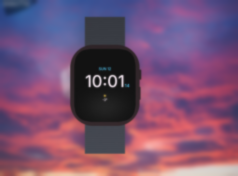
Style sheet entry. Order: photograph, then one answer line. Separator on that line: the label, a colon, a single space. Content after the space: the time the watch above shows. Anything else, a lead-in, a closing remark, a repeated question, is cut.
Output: 10:01
